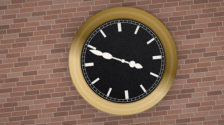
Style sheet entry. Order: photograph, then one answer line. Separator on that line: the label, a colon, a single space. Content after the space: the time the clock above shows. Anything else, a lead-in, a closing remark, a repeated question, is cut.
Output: 3:49
